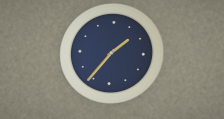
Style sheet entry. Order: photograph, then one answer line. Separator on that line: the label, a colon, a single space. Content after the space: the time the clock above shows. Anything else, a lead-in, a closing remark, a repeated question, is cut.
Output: 1:36
